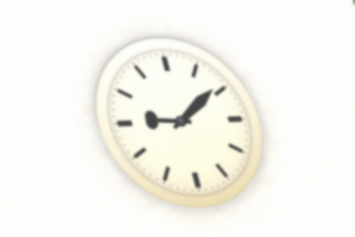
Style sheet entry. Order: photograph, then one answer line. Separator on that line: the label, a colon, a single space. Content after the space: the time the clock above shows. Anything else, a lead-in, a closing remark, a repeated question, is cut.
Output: 9:09
